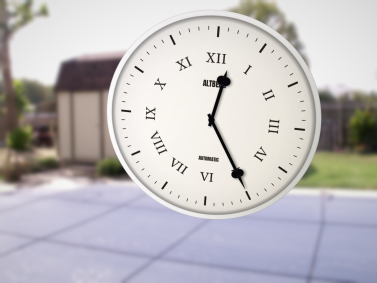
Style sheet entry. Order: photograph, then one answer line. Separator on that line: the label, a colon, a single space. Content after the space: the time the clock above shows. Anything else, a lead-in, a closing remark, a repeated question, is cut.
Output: 12:25
